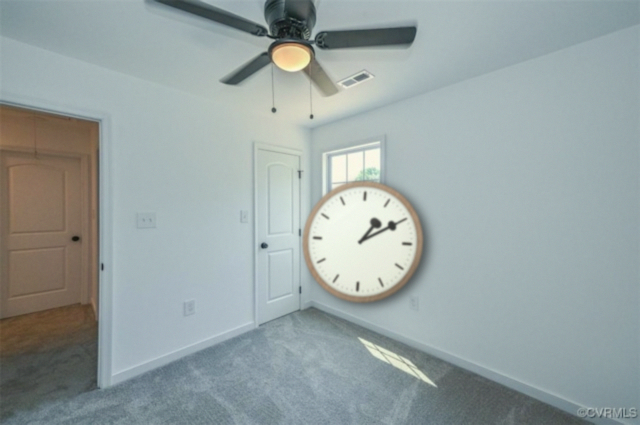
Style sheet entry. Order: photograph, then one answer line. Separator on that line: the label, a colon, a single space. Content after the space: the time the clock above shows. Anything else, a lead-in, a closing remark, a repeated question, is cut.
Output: 1:10
